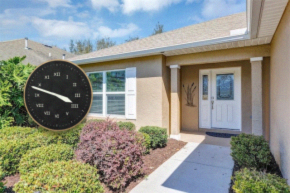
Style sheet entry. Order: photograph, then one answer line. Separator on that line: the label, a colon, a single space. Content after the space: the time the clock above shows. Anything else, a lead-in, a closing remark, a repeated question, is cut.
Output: 3:48
